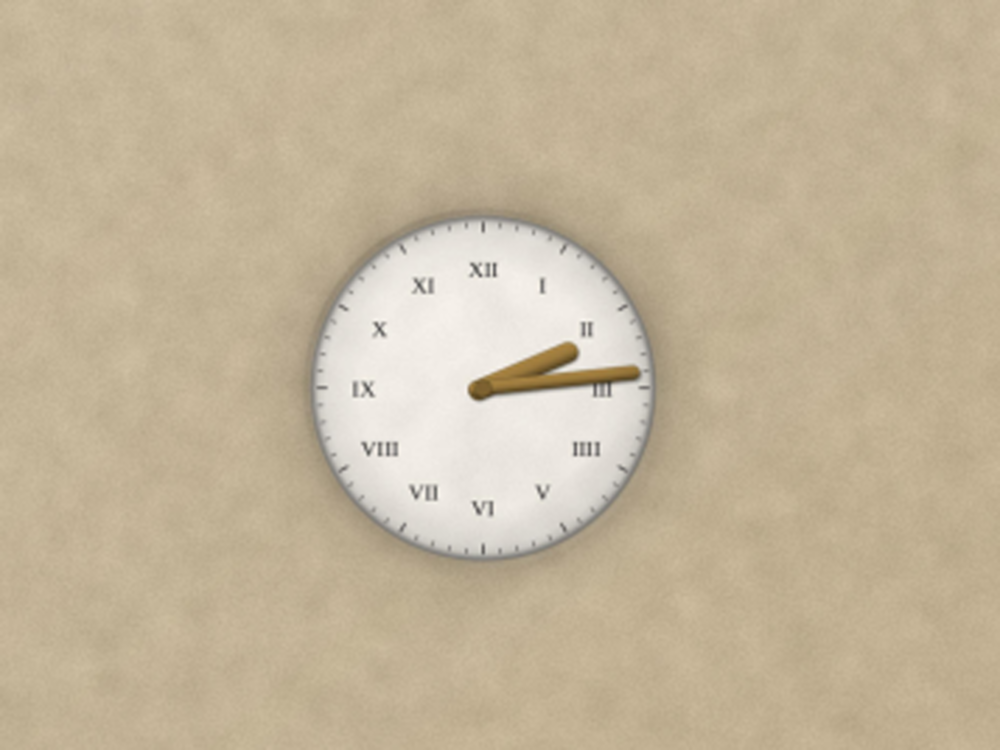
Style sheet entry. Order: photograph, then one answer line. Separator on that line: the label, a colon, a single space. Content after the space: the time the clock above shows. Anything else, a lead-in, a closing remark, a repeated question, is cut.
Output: 2:14
